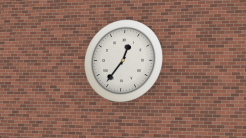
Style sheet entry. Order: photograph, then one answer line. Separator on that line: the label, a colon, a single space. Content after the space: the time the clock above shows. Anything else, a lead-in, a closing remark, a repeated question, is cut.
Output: 12:36
